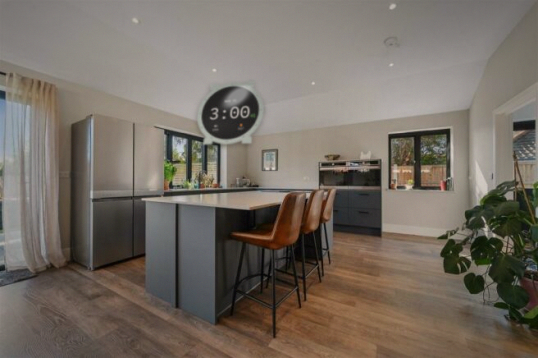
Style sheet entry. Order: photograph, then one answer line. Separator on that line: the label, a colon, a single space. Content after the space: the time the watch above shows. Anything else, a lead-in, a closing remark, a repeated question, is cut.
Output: 3:00
